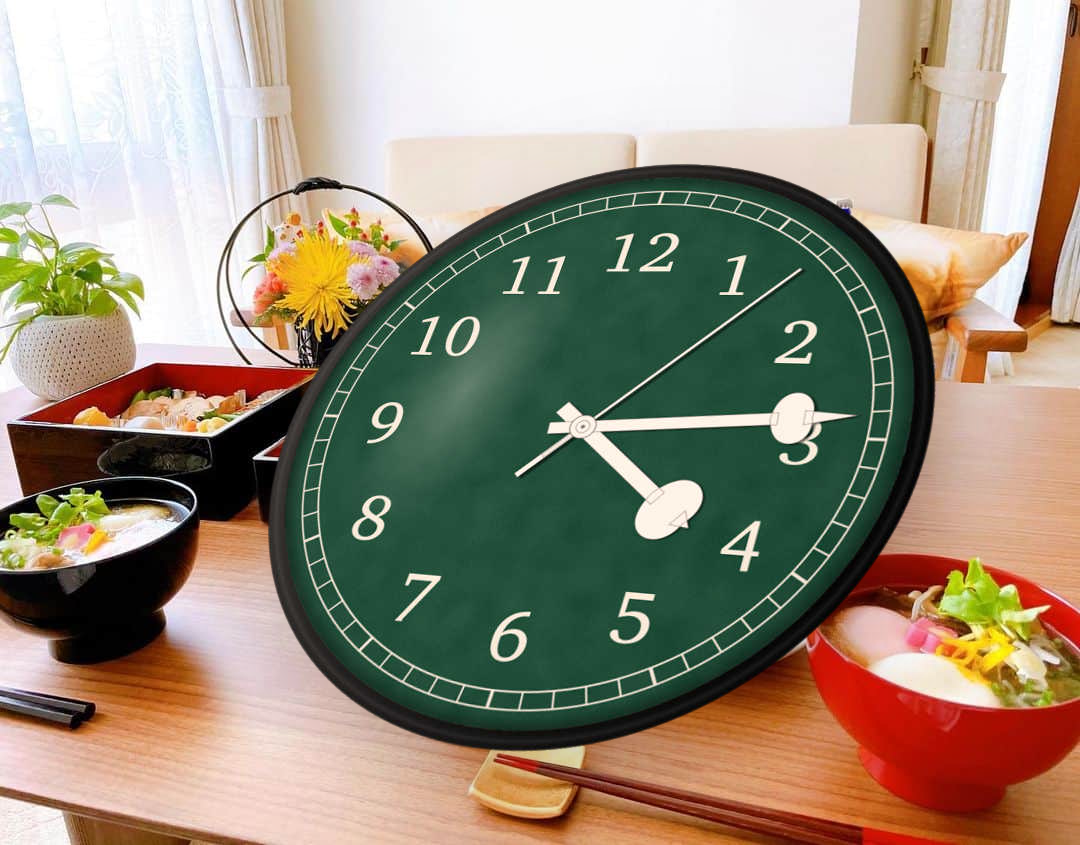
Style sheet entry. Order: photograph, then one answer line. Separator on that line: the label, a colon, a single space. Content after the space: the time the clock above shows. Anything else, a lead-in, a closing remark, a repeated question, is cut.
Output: 4:14:07
